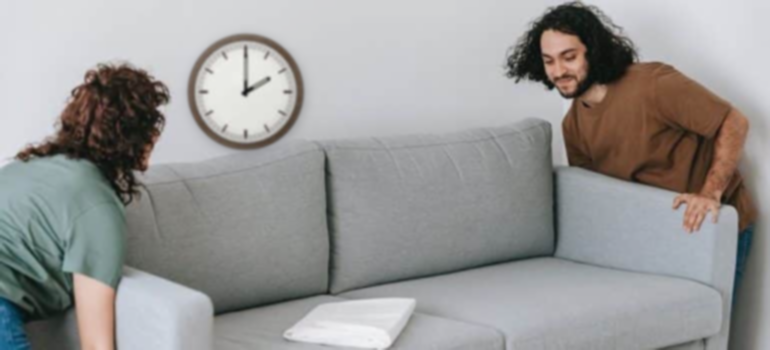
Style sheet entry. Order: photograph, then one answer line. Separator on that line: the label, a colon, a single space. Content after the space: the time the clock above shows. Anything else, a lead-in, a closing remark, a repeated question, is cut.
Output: 2:00
